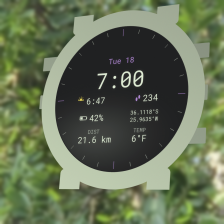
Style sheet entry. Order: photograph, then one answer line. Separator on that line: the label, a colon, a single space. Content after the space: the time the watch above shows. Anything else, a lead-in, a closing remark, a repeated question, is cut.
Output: 7:00
